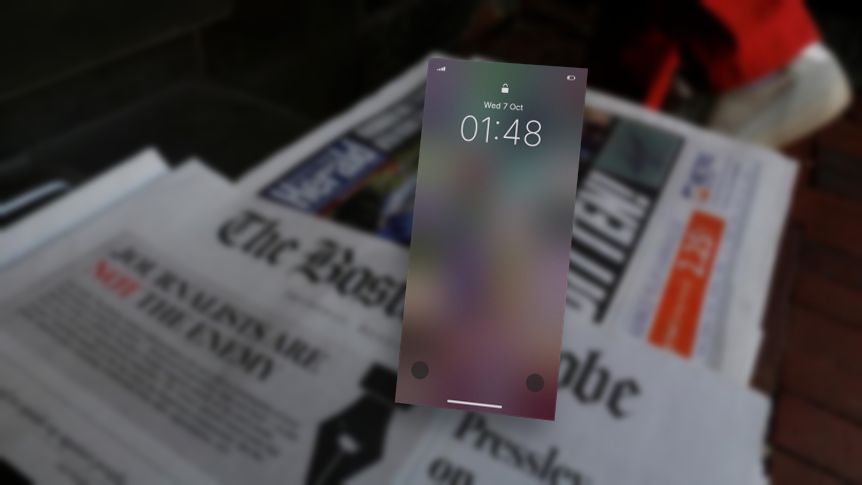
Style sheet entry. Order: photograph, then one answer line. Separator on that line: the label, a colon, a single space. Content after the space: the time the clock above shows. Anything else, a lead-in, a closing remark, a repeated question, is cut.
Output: 1:48
